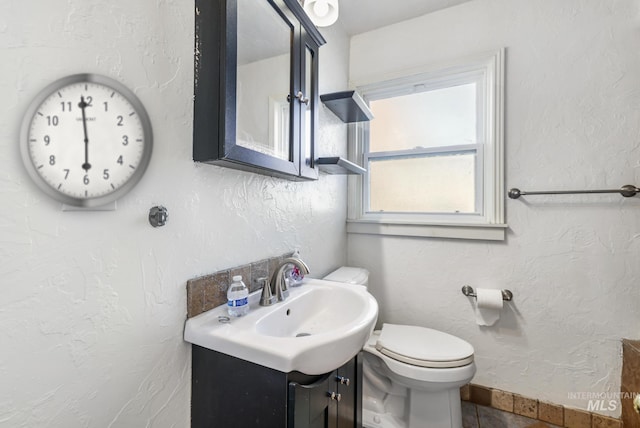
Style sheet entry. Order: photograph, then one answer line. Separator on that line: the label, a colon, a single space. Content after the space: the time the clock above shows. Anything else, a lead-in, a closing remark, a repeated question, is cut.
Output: 5:59
